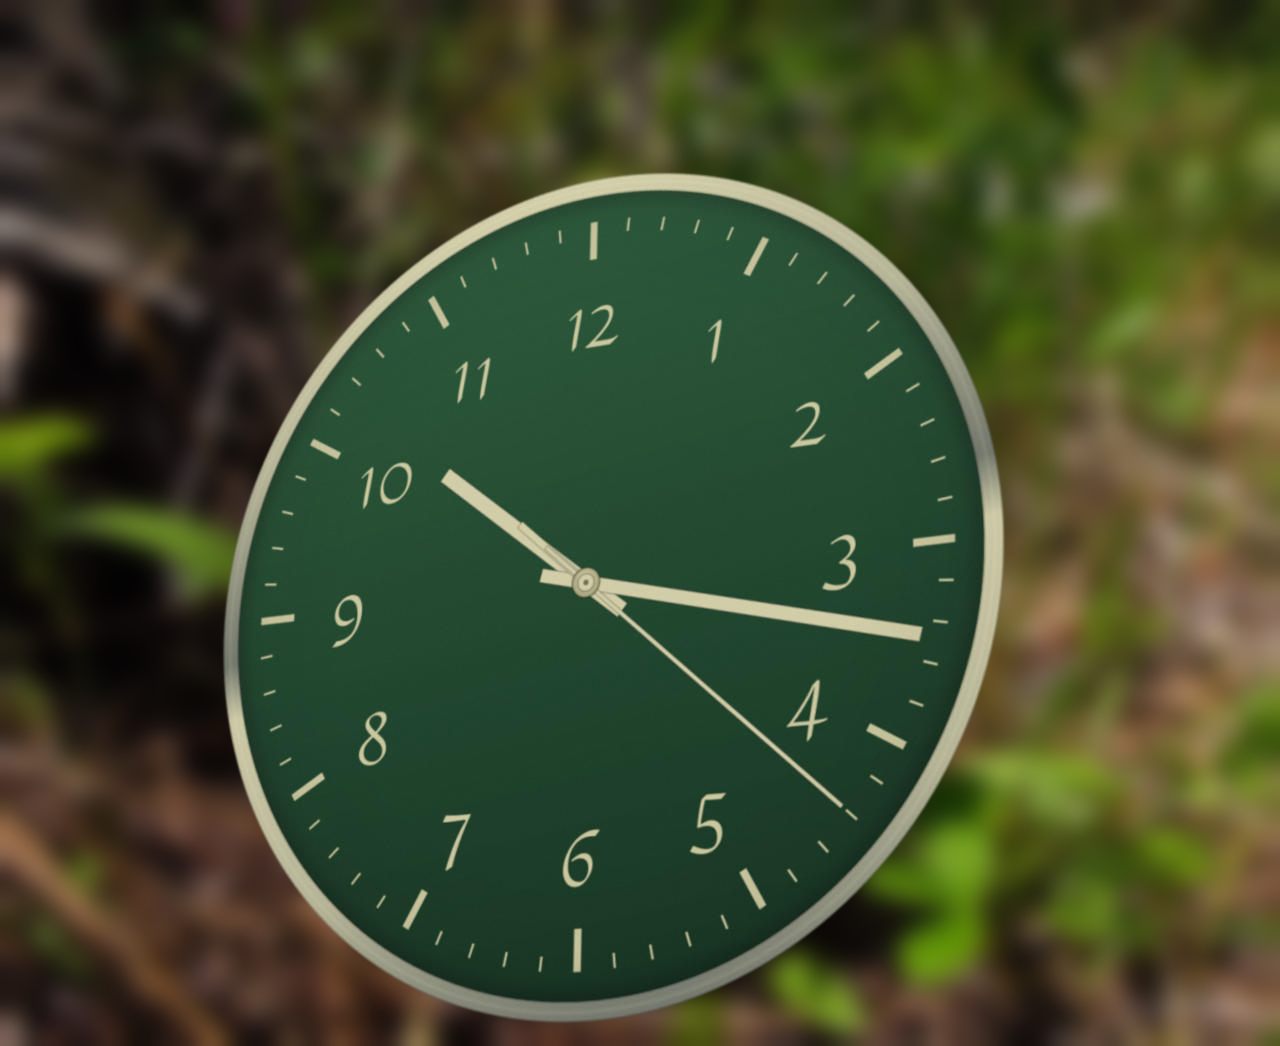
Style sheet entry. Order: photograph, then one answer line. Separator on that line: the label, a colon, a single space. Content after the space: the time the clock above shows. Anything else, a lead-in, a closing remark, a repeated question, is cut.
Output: 10:17:22
